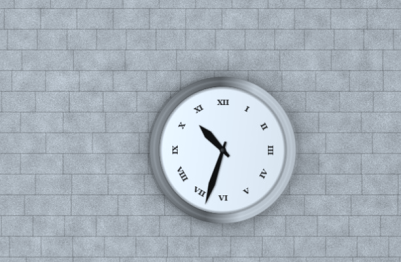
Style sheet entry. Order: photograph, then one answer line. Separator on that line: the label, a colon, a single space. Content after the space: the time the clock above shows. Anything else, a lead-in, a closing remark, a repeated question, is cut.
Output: 10:33
